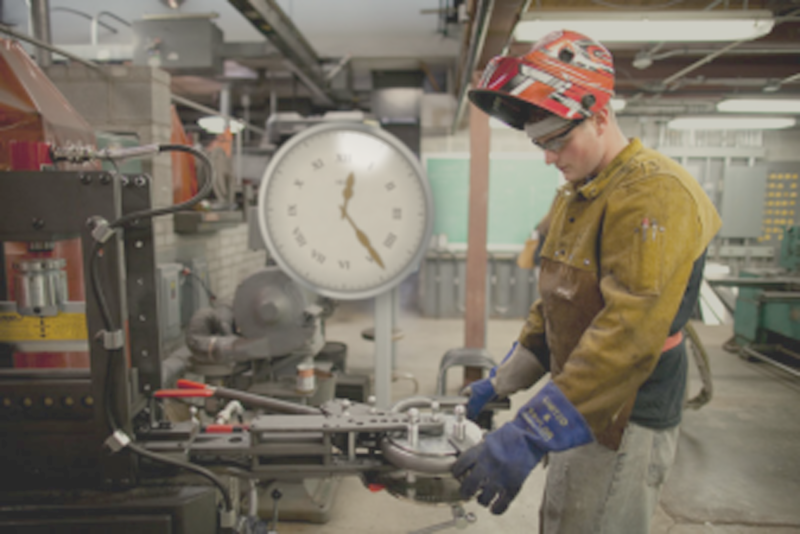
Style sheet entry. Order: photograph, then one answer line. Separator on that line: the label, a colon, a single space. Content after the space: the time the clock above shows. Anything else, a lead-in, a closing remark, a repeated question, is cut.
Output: 12:24
